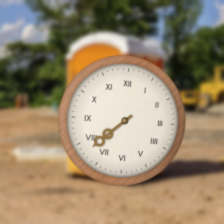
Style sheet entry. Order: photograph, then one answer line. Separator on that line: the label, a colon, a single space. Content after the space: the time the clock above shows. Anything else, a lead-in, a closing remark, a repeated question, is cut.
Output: 7:38
